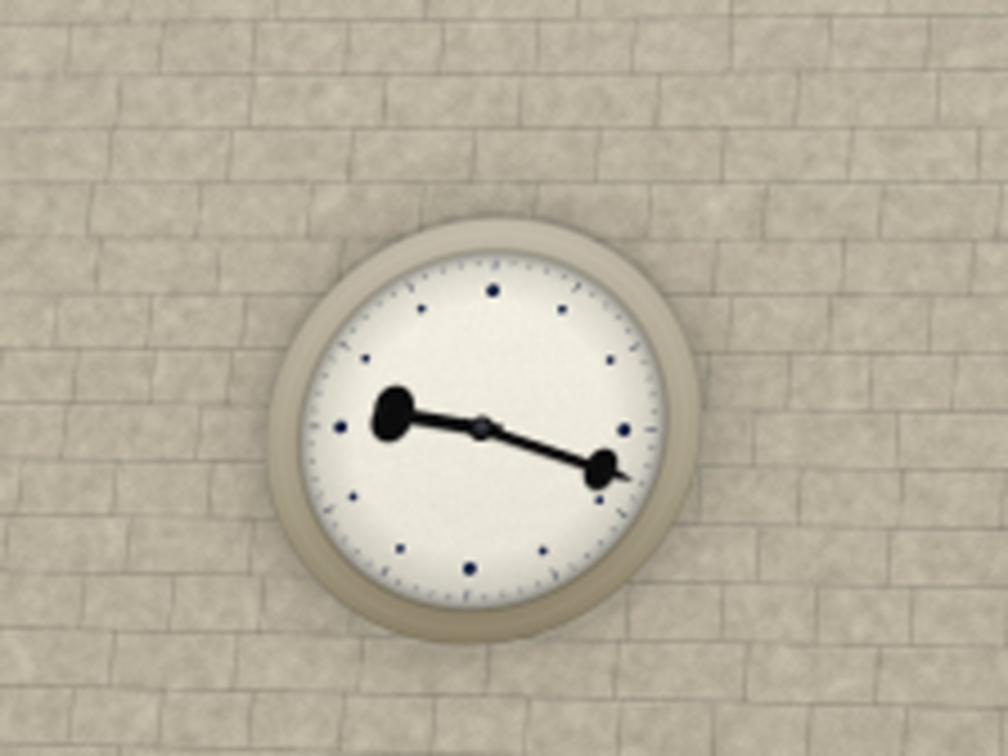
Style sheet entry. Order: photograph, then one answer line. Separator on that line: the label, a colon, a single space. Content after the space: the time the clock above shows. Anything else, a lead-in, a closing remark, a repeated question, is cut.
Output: 9:18
